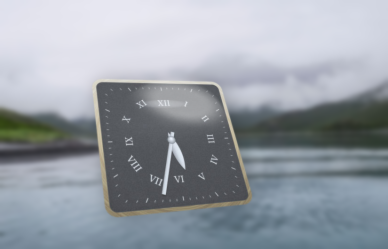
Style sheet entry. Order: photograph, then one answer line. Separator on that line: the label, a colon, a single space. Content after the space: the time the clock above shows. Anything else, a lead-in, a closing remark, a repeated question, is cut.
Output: 5:33
